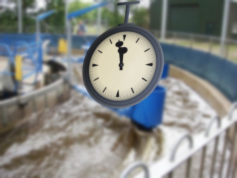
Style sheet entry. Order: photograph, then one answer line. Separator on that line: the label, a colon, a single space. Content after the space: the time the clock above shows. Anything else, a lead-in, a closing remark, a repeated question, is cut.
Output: 11:58
